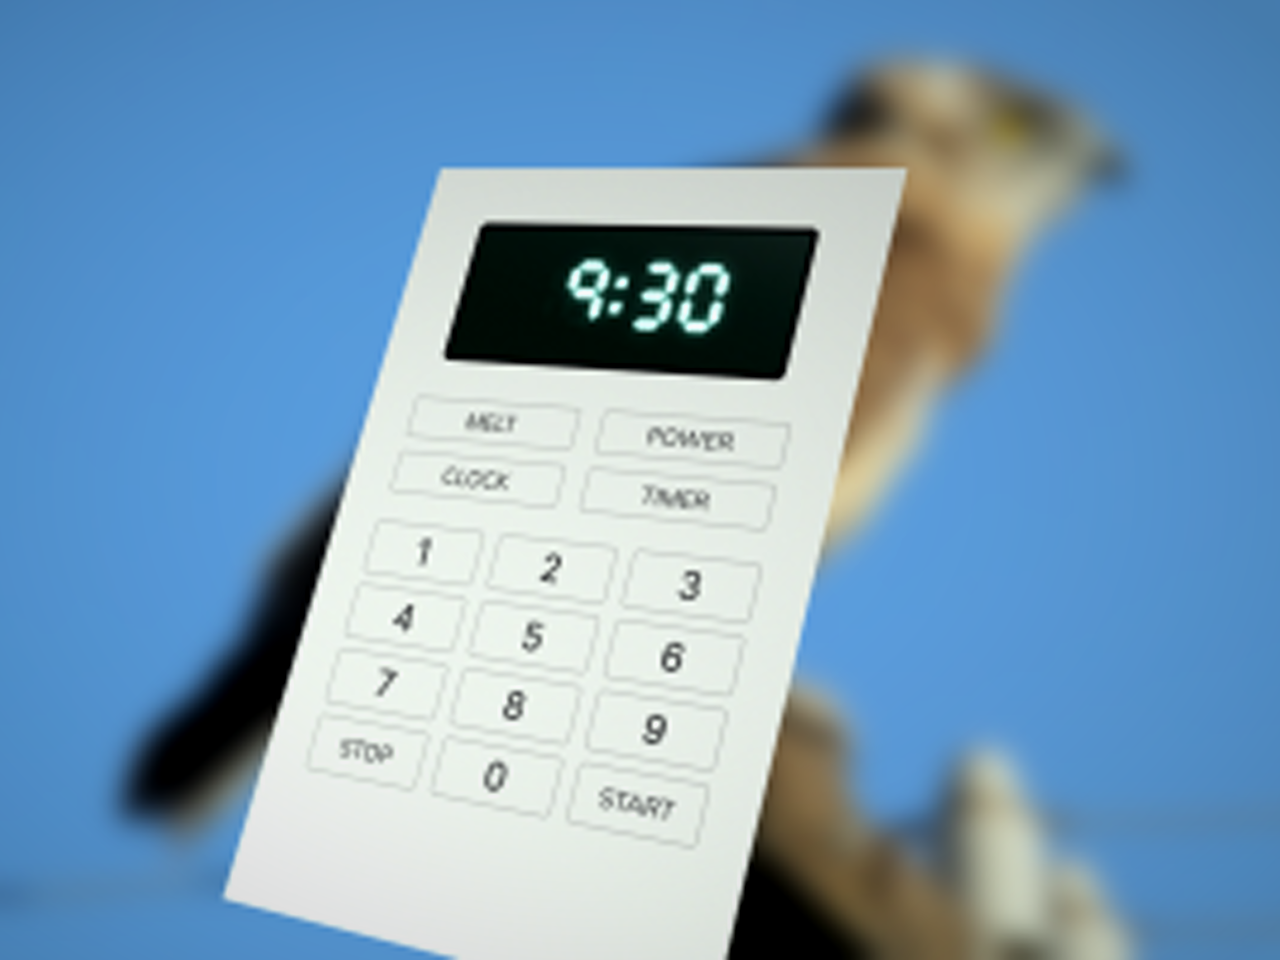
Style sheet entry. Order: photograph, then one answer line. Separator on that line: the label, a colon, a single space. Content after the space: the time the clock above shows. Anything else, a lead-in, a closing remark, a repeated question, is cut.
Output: 9:30
